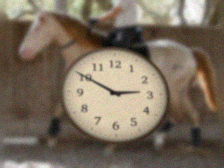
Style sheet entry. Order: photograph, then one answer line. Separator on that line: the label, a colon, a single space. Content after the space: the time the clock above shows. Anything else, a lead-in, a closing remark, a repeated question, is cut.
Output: 2:50
